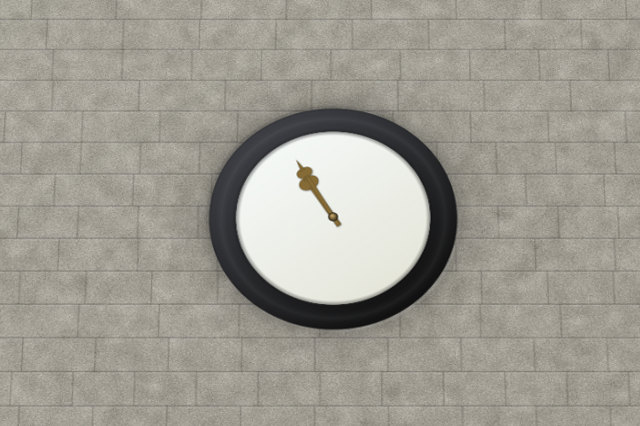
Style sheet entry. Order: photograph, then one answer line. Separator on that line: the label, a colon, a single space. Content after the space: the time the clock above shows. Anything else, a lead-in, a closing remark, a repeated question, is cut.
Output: 10:55
